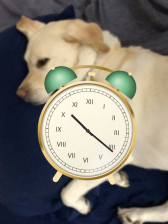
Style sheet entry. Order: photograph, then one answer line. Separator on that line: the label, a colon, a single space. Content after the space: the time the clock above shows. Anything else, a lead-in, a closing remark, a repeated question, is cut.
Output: 10:21
